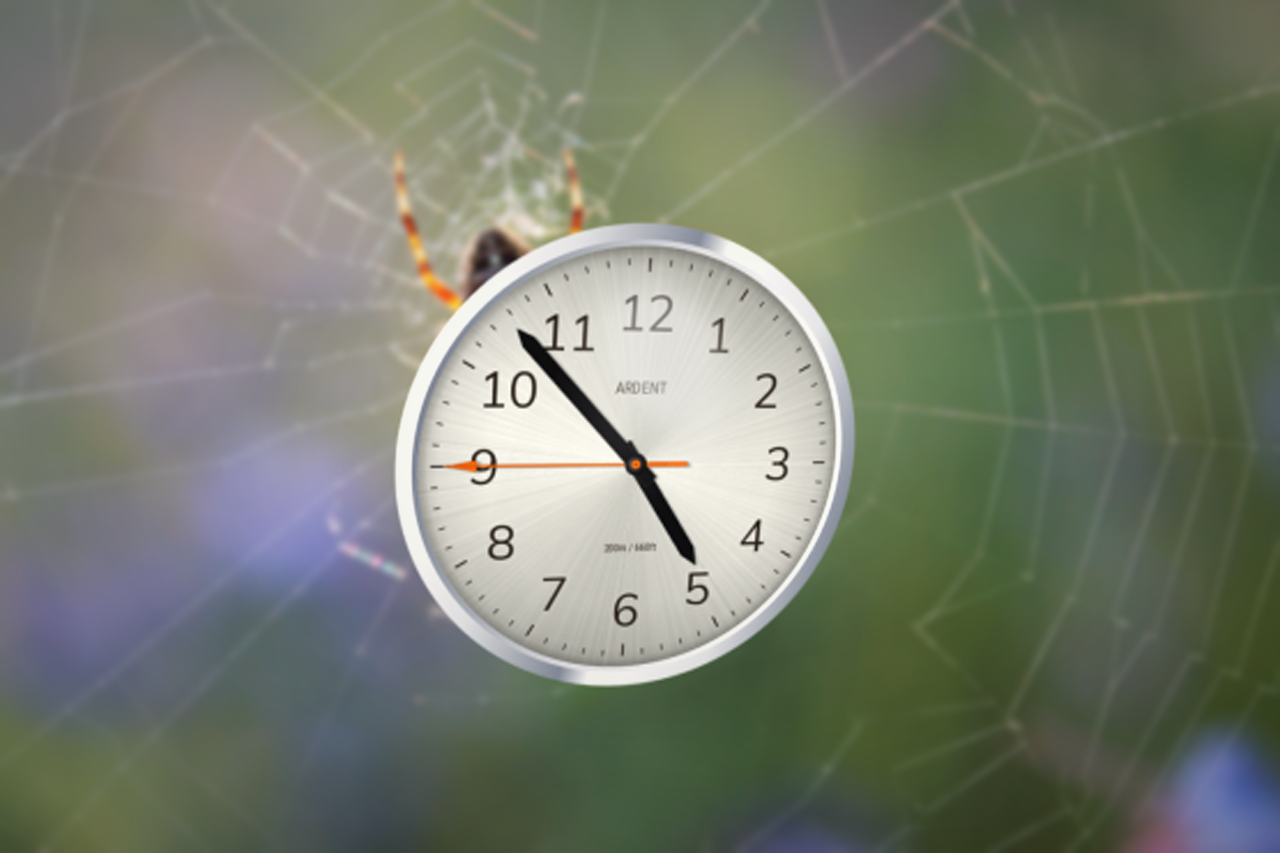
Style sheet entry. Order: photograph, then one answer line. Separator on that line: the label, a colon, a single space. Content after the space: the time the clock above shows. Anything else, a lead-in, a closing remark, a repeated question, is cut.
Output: 4:52:45
